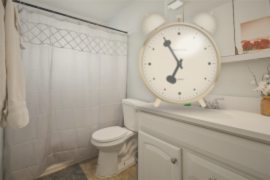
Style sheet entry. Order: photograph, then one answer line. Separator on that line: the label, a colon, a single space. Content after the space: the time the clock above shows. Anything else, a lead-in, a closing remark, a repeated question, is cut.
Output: 6:55
